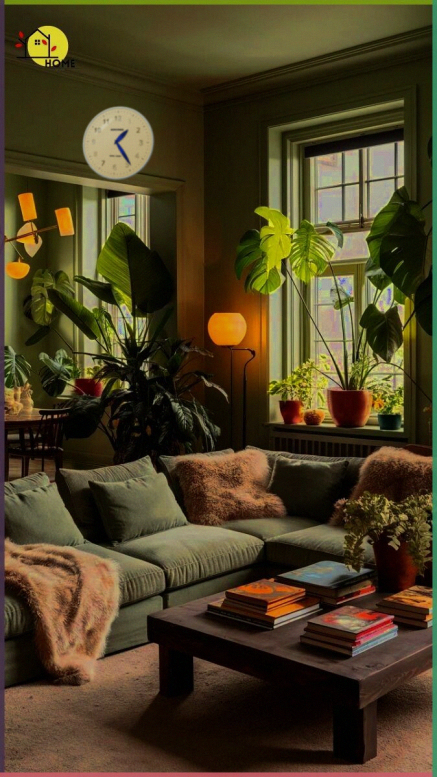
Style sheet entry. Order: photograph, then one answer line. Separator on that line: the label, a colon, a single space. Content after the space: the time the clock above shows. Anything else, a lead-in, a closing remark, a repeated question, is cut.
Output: 1:24
